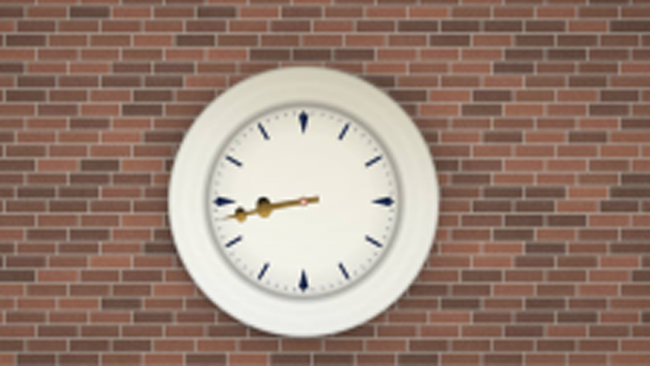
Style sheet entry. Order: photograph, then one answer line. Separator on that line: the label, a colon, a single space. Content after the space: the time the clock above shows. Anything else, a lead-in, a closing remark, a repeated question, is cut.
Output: 8:43
